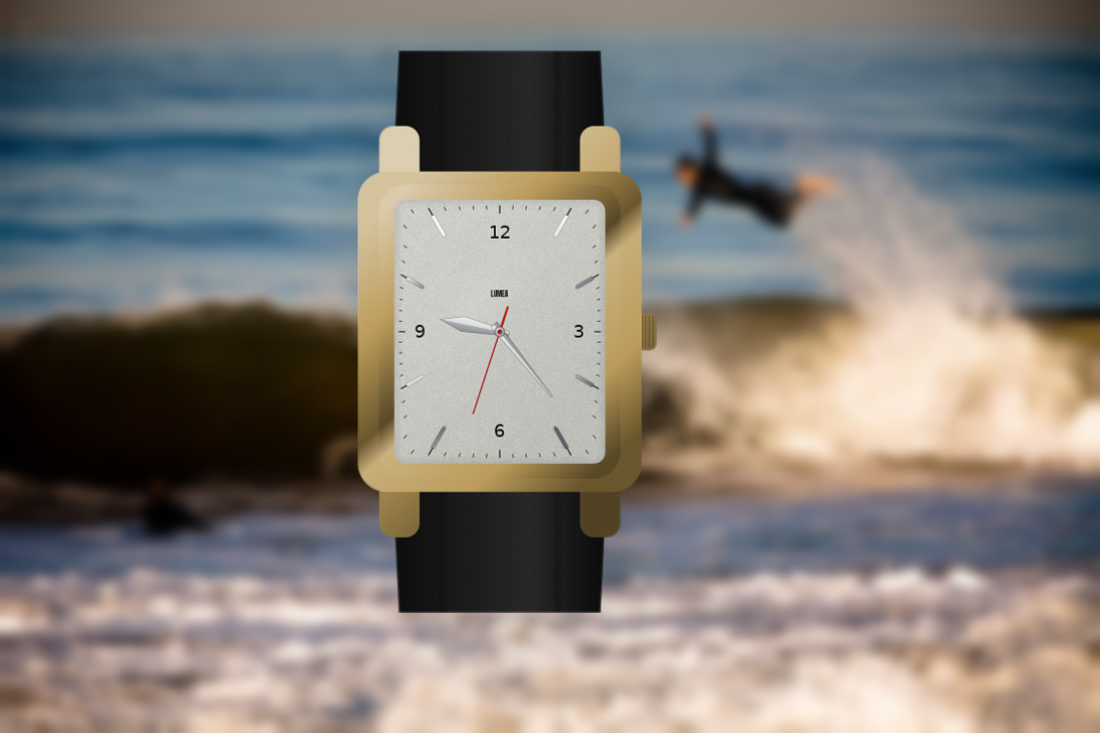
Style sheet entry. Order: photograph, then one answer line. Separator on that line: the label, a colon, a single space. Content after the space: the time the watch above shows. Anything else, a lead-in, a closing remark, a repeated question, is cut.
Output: 9:23:33
